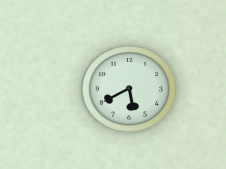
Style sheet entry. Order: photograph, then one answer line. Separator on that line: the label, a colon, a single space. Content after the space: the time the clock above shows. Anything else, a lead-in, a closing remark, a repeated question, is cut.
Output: 5:40
